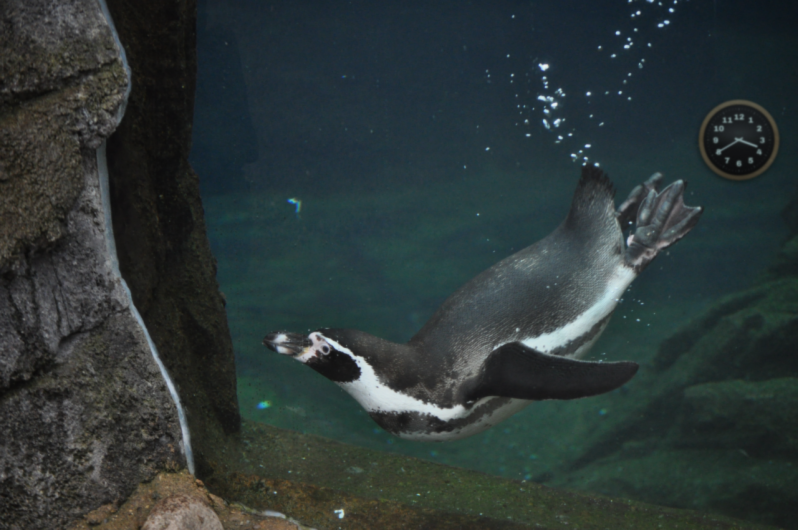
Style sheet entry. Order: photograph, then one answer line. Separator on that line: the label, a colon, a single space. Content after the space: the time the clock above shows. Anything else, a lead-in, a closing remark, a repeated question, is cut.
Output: 3:40
